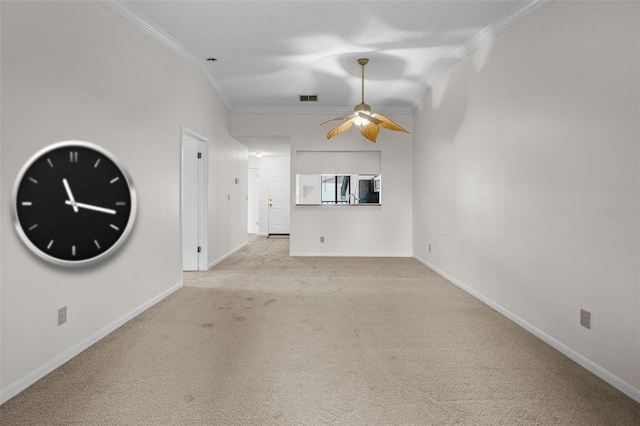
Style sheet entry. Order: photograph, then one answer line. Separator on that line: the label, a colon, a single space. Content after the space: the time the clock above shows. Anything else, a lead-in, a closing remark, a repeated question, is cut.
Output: 11:17
